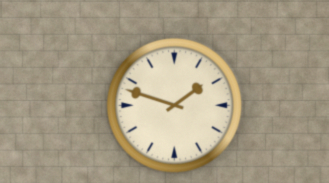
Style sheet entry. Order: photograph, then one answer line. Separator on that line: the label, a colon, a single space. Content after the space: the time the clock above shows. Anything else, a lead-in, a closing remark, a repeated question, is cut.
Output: 1:48
